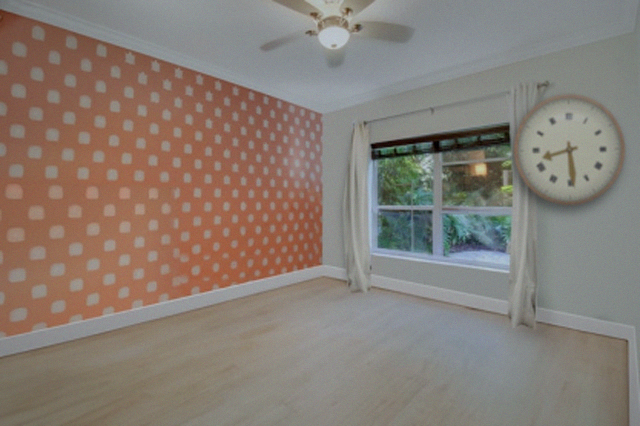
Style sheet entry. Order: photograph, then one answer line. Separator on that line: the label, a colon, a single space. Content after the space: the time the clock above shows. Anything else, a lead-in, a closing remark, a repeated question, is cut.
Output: 8:29
